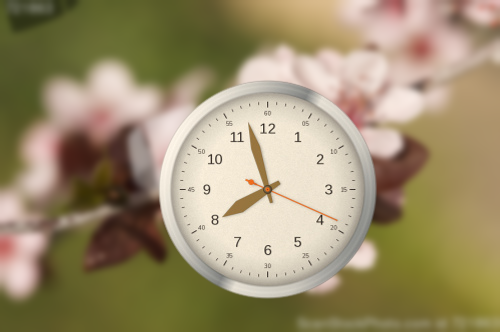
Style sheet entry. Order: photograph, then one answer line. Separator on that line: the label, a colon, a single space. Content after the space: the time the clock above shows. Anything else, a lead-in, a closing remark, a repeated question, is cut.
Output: 7:57:19
